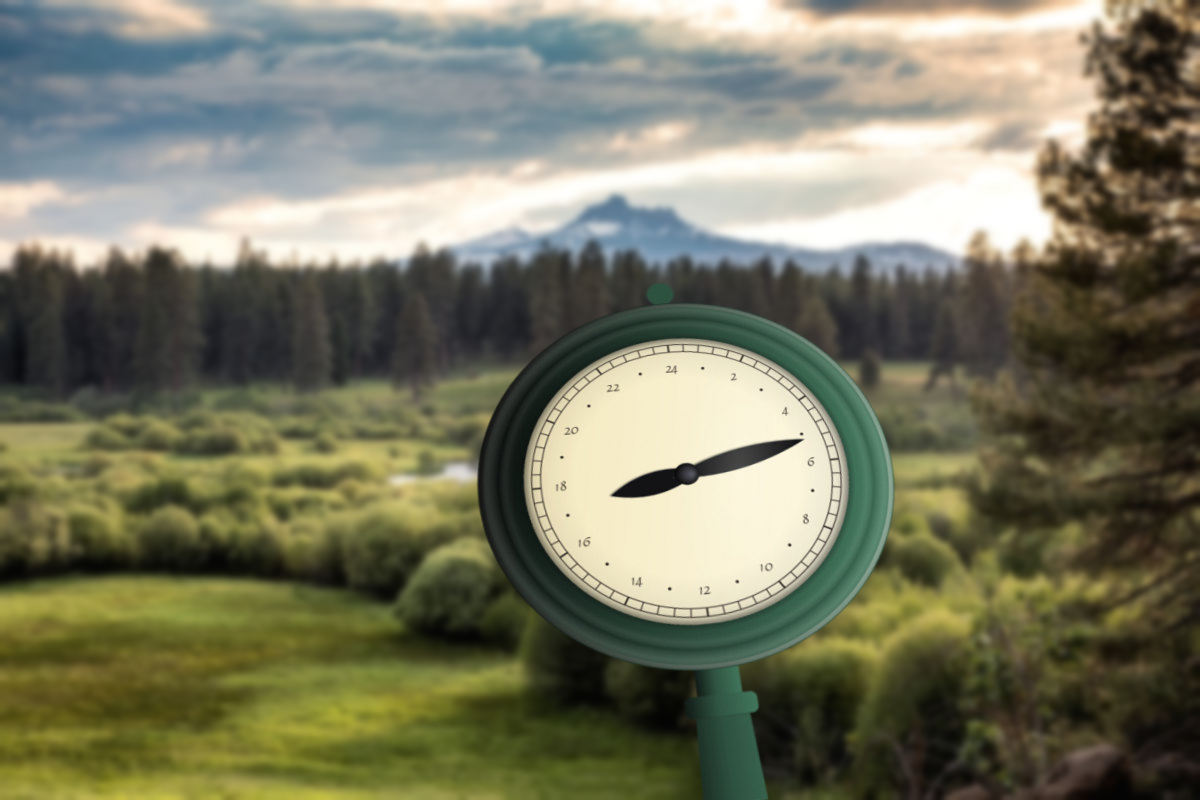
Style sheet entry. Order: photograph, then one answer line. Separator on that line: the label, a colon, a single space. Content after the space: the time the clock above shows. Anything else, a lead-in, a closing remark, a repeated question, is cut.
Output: 17:13
